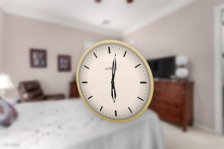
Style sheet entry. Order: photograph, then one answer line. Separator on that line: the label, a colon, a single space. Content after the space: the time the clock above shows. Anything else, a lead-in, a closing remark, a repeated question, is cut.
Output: 6:02
